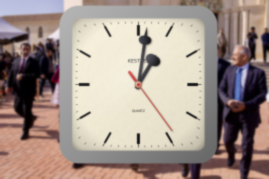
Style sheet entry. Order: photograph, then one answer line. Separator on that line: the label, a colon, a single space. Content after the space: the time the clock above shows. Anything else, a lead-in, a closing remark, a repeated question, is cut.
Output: 1:01:24
